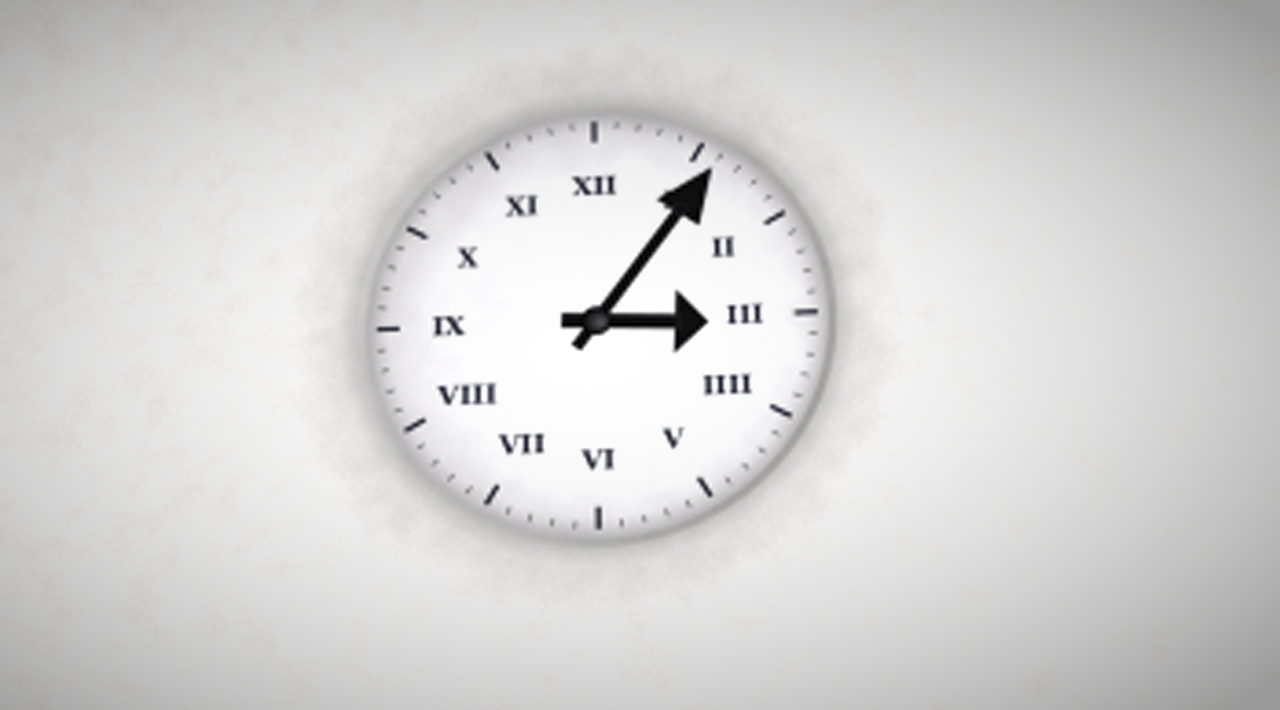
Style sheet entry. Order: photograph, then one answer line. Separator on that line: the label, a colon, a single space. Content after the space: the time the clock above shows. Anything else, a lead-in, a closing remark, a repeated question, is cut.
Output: 3:06
